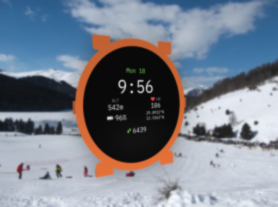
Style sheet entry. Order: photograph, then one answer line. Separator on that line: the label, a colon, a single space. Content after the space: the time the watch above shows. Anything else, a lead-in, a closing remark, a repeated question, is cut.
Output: 9:56
